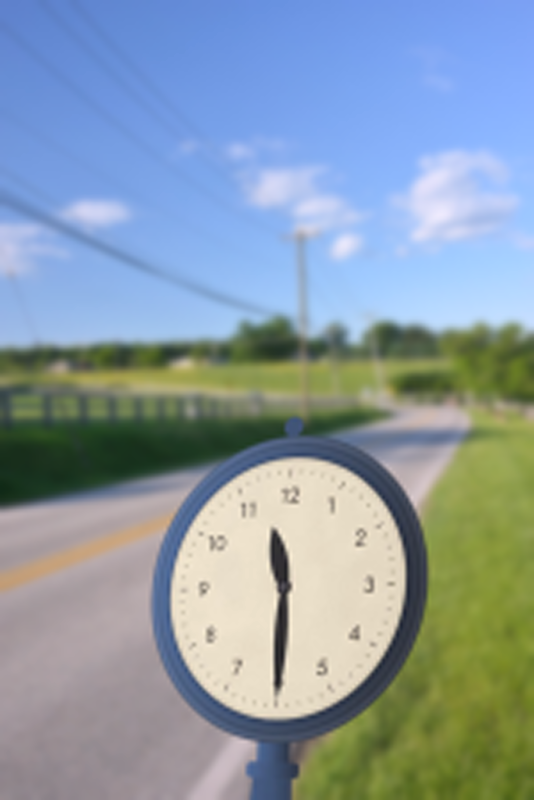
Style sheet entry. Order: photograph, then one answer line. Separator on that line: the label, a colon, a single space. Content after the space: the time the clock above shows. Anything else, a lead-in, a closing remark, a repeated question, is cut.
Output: 11:30
